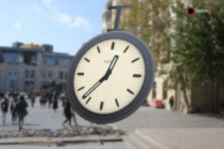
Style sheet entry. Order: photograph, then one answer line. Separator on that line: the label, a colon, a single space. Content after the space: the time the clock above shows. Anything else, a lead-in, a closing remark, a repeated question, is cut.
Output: 12:37
